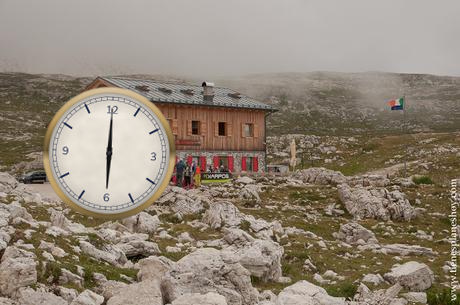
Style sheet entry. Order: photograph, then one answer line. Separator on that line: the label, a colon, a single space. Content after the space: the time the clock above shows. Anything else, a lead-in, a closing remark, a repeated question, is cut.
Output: 6:00
